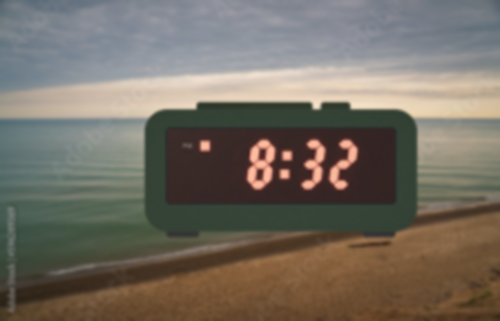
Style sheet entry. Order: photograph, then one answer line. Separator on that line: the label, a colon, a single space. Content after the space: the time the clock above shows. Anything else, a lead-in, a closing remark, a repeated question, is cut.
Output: 8:32
